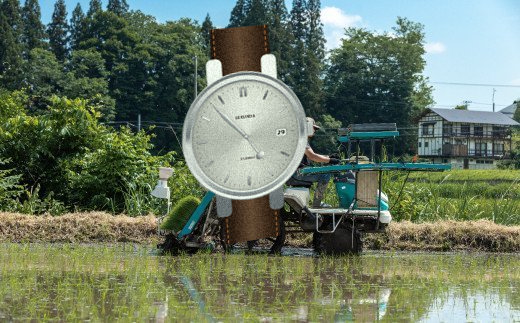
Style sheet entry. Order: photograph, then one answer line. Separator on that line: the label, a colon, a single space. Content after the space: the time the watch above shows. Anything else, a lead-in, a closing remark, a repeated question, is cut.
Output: 4:53
